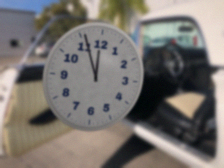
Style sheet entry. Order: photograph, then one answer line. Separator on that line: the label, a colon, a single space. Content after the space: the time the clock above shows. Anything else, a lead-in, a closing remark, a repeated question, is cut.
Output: 11:56
